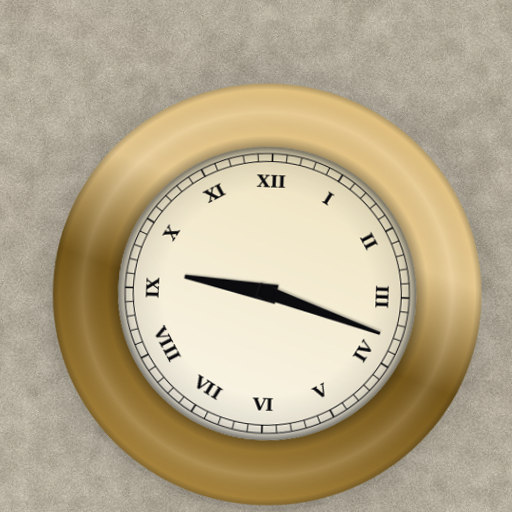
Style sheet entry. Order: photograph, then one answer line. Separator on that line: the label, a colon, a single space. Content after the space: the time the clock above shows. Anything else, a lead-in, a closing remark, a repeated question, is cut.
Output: 9:18
